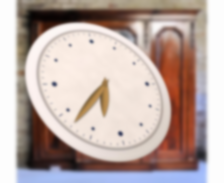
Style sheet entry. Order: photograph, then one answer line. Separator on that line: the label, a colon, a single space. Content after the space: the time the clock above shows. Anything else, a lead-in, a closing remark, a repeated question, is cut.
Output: 6:38
